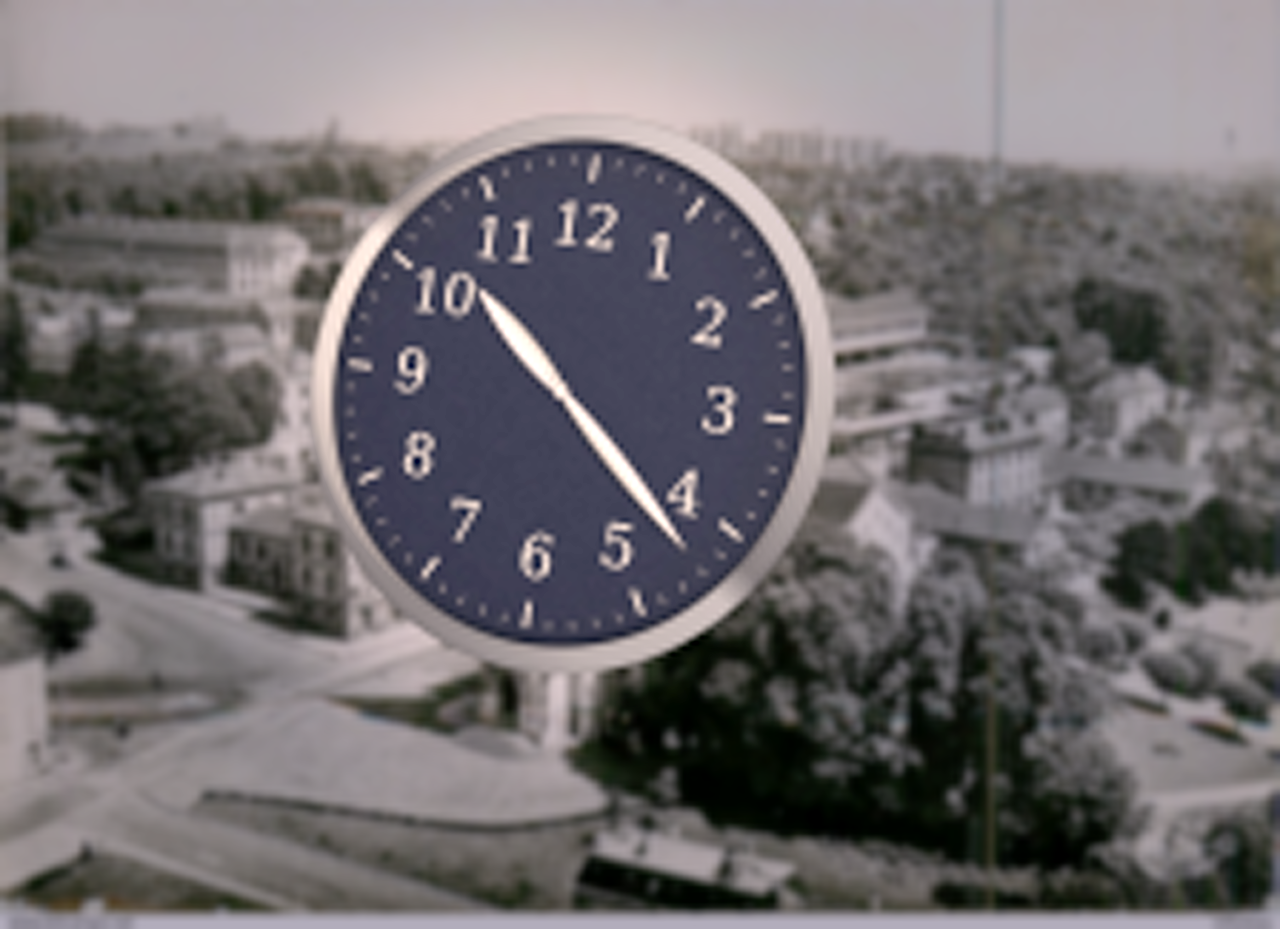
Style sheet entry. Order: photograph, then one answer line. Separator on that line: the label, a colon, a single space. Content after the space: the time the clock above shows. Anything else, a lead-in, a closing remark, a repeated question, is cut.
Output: 10:22
